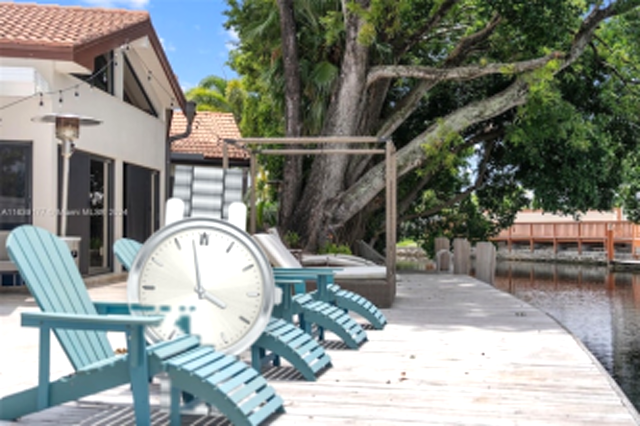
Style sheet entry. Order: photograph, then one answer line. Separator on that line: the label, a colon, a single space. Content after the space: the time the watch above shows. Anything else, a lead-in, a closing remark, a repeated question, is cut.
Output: 3:58
